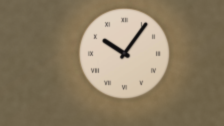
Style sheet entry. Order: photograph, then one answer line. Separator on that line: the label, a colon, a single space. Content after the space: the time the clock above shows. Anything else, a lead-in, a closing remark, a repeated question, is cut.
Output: 10:06
